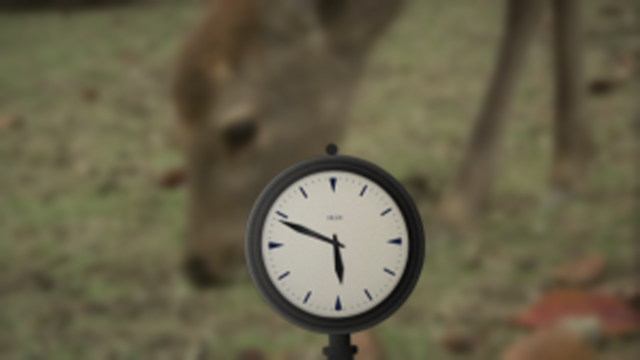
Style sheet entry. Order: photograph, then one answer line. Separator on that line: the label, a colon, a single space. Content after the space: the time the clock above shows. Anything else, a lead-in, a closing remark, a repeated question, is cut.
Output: 5:49
